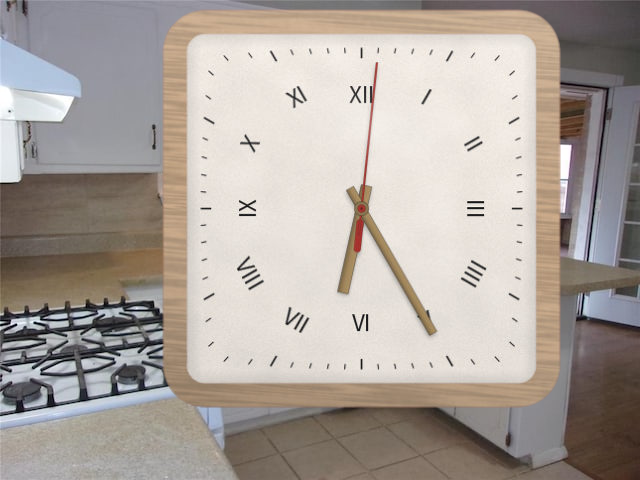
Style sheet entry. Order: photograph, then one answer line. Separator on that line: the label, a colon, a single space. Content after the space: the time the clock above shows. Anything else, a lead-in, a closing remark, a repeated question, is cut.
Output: 6:25:01
